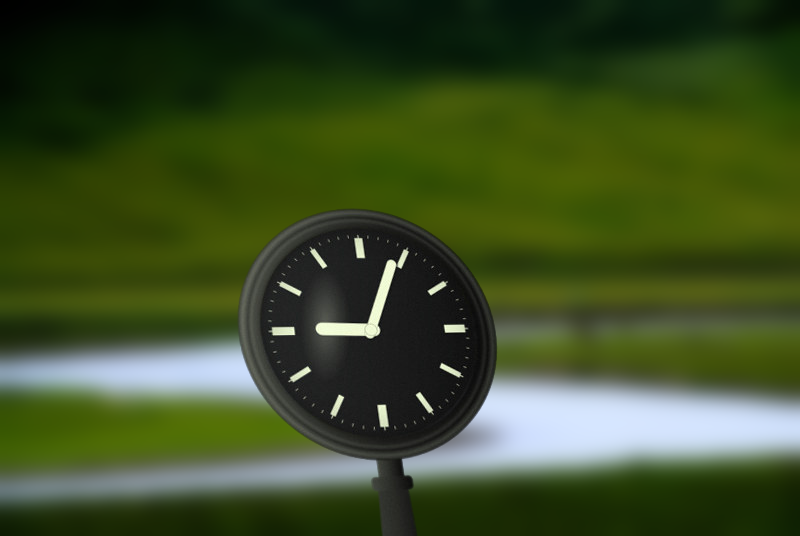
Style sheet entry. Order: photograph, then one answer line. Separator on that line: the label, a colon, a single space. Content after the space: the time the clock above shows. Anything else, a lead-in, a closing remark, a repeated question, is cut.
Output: 9:04
